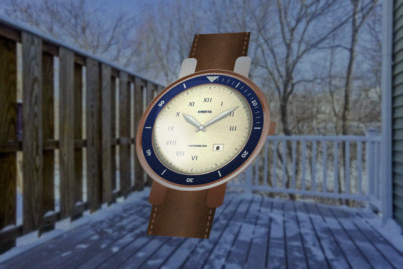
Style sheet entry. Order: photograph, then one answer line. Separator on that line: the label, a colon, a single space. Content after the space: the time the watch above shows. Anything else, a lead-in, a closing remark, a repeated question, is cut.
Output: 10:09
